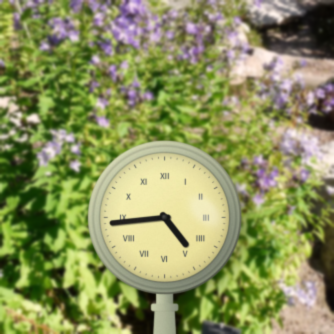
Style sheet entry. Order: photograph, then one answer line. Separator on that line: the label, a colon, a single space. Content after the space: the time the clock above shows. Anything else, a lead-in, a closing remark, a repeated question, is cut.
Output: 4:44
